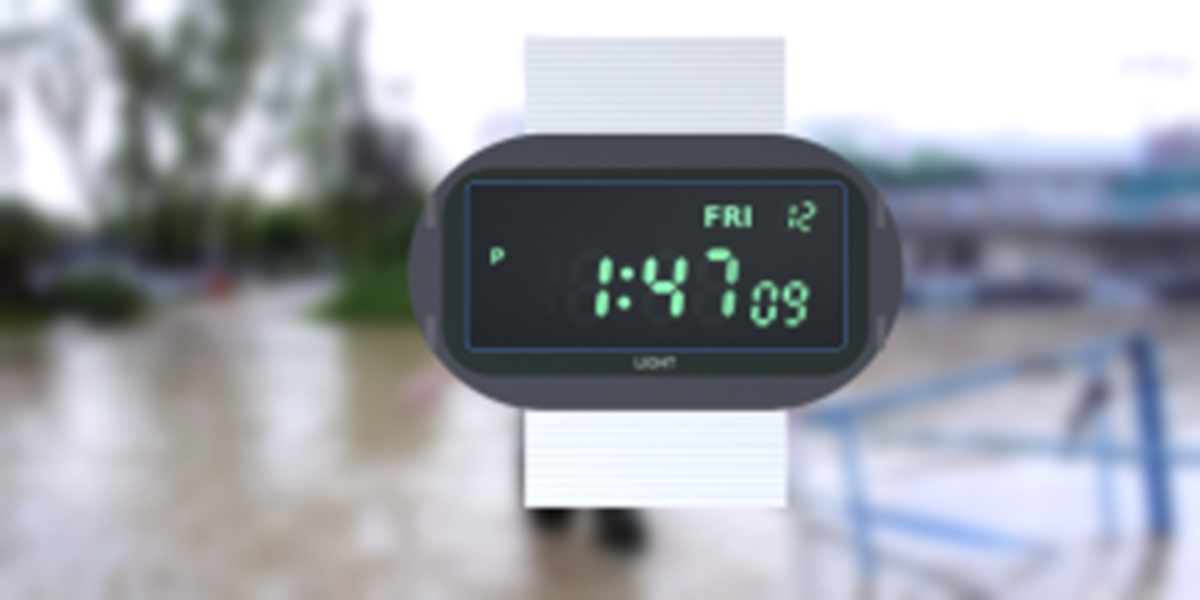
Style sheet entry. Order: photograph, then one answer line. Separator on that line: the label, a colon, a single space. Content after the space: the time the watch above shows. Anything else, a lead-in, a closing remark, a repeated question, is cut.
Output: 1:47:09
